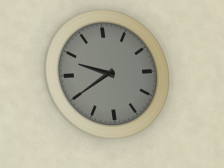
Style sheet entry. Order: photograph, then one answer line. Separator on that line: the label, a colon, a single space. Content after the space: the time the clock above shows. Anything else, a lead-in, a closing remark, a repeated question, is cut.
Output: 9:40
